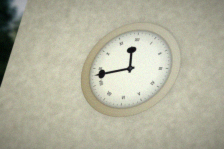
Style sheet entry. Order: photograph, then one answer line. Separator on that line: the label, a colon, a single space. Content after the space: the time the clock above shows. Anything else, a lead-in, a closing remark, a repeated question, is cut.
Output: 11:43
